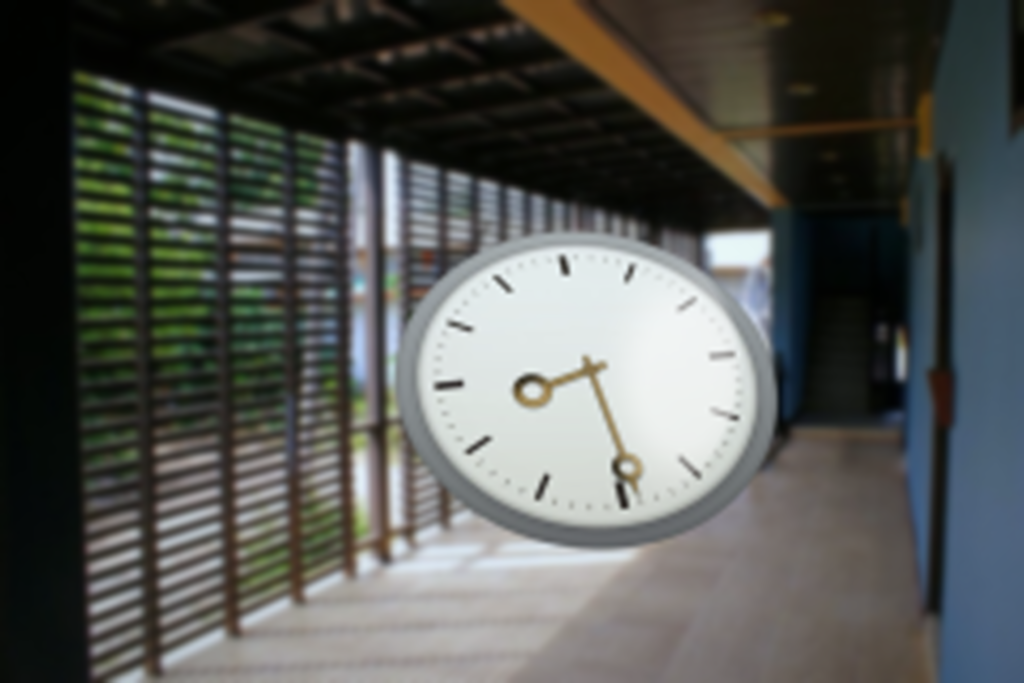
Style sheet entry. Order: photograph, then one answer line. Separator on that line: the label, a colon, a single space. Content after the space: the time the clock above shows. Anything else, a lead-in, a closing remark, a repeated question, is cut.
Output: 8:29
